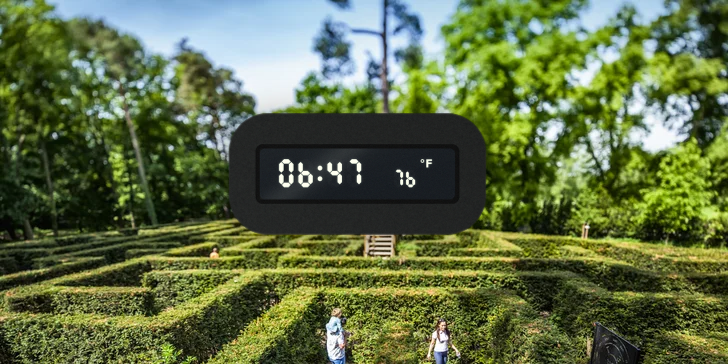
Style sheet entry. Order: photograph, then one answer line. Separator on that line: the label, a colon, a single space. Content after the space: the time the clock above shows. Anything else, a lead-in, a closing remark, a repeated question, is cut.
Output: 6:47
